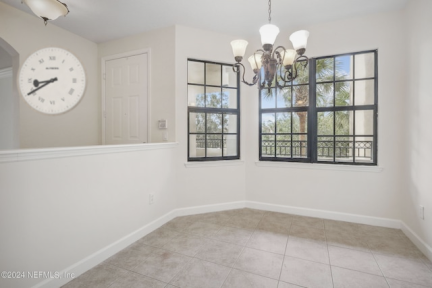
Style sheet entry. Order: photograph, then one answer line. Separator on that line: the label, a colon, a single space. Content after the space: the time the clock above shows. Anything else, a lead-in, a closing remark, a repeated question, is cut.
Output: 8:40
